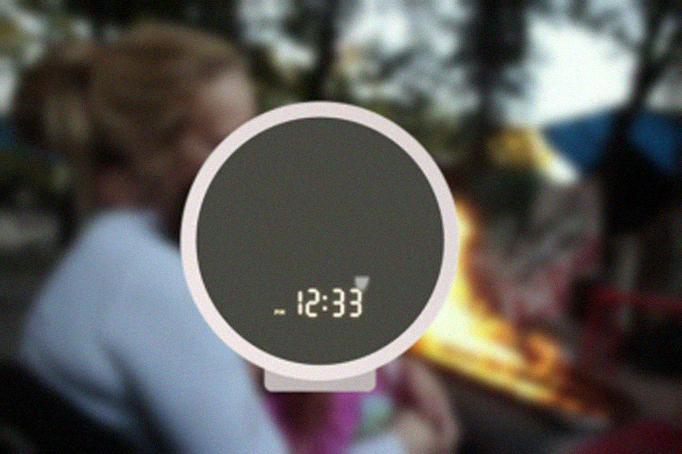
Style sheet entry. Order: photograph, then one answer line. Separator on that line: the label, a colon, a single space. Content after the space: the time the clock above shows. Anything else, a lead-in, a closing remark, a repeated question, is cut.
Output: 12:33
